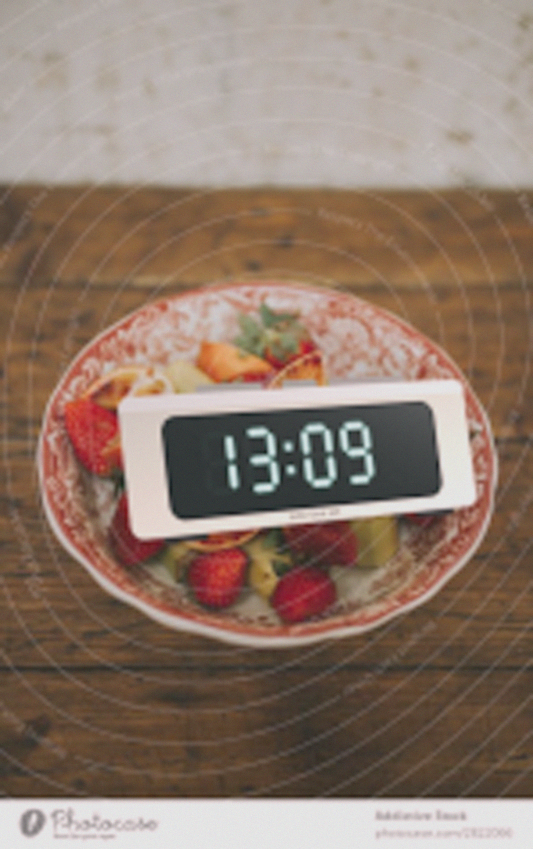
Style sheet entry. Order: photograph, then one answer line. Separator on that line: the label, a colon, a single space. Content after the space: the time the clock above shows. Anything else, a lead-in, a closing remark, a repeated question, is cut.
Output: 13:09
